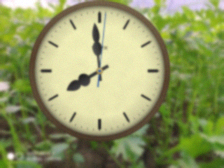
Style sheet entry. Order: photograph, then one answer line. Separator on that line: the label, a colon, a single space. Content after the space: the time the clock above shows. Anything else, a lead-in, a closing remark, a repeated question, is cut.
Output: 7:59:01
